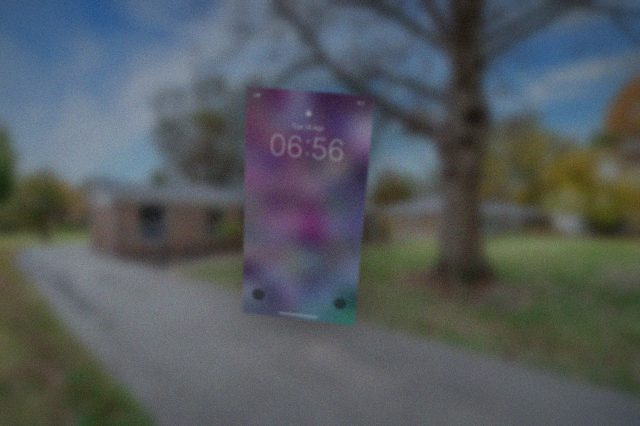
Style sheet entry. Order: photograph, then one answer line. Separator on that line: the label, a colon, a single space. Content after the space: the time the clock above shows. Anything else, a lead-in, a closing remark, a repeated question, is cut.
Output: 6:56
